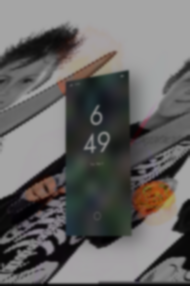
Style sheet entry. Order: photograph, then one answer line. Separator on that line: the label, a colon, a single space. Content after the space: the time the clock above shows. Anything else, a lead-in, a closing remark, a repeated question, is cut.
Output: 6:49
